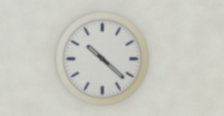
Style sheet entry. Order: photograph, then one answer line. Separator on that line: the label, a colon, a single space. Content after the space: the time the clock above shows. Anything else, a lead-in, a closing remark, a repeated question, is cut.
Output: 10:22
